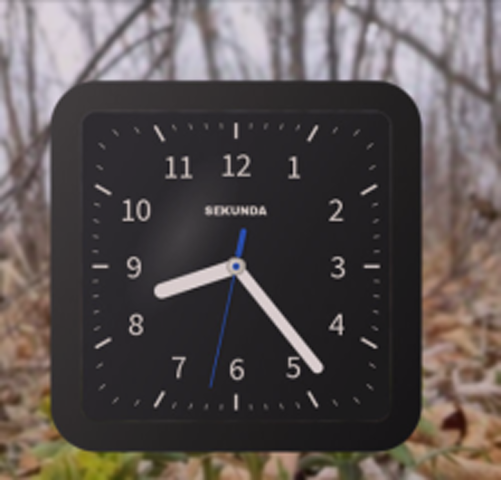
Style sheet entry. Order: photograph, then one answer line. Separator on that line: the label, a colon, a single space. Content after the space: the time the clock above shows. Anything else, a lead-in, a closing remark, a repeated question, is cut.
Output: 8:23:32
